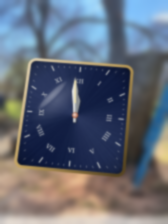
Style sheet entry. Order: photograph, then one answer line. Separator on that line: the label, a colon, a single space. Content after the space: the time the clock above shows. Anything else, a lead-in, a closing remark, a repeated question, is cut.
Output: 11:59
